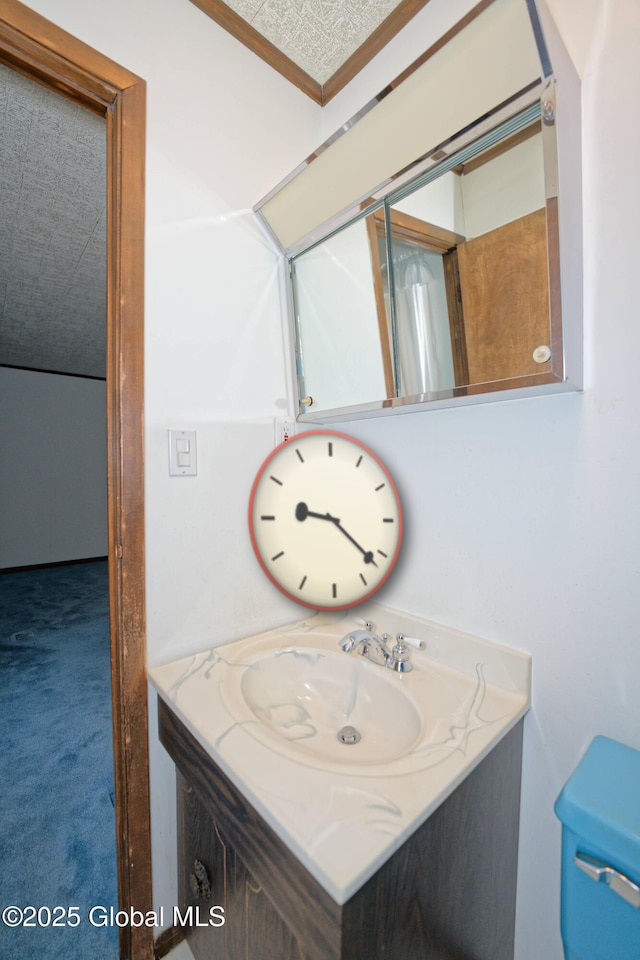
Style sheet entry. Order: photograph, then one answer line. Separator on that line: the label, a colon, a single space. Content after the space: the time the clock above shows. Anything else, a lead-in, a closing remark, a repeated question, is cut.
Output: 9:22
